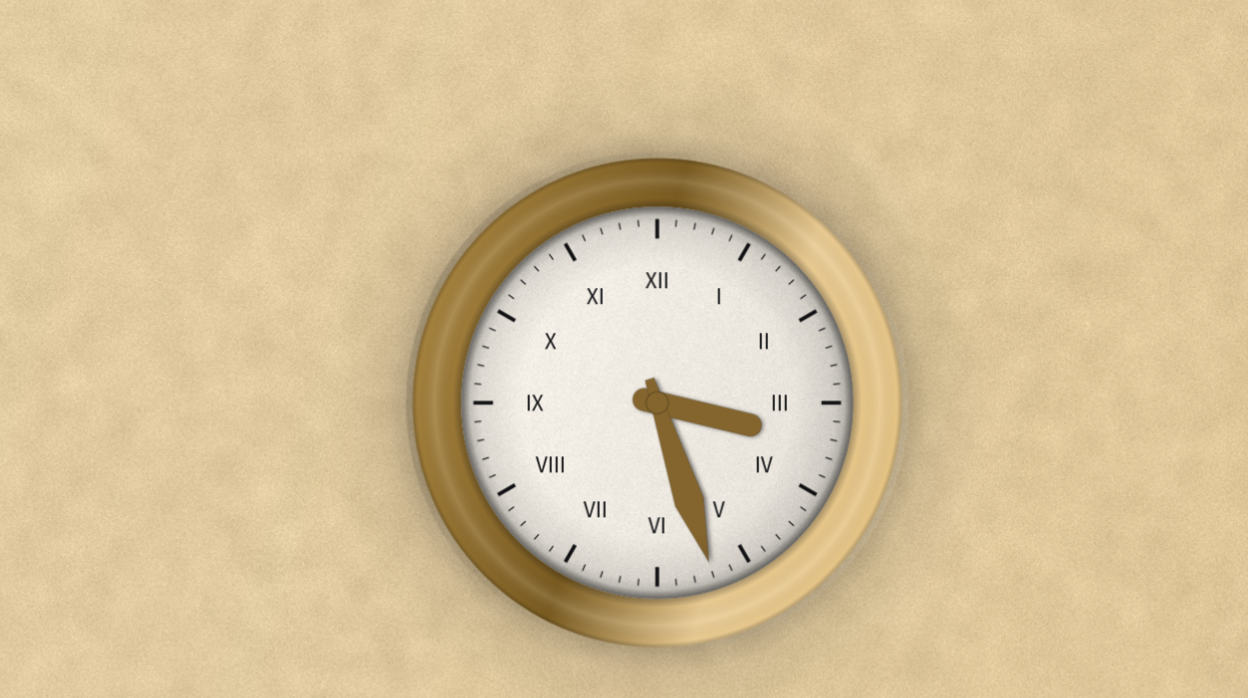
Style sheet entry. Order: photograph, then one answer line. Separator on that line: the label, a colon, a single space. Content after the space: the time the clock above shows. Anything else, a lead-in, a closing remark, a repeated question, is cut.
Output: 3:27
